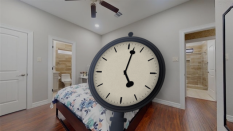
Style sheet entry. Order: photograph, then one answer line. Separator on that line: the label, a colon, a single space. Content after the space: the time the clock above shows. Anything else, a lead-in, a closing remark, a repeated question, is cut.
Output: 5:02
